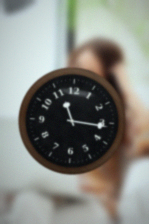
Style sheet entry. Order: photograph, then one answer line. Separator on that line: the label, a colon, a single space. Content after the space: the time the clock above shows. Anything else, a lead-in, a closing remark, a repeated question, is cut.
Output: 11:16
